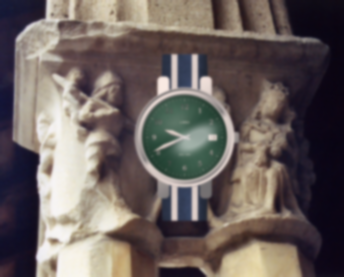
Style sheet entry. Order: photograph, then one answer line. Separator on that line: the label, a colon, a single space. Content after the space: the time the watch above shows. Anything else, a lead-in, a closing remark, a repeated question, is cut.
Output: 9:41
